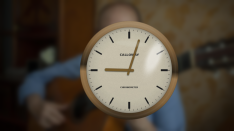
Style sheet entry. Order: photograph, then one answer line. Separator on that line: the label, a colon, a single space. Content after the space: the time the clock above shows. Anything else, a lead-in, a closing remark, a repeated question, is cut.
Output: 9:03
